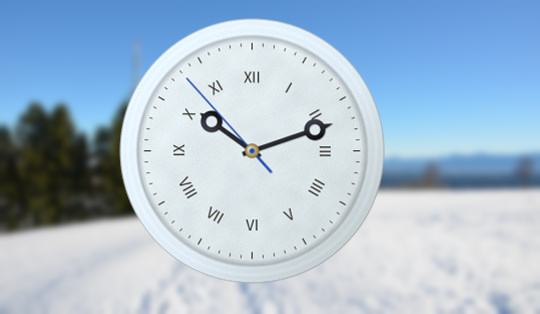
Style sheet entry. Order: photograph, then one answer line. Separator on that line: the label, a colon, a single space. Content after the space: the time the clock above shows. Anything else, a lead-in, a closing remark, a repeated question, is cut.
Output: 10:11:53
